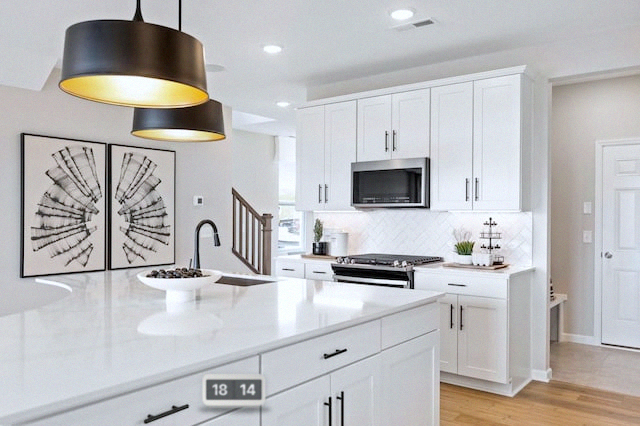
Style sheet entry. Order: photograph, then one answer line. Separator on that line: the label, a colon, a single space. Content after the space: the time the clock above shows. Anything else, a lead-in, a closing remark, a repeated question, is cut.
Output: 18:14
